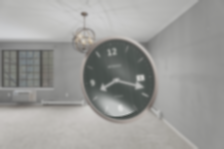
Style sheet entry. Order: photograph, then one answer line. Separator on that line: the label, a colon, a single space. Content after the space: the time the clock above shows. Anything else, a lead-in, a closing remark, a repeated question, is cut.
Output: 8:18
